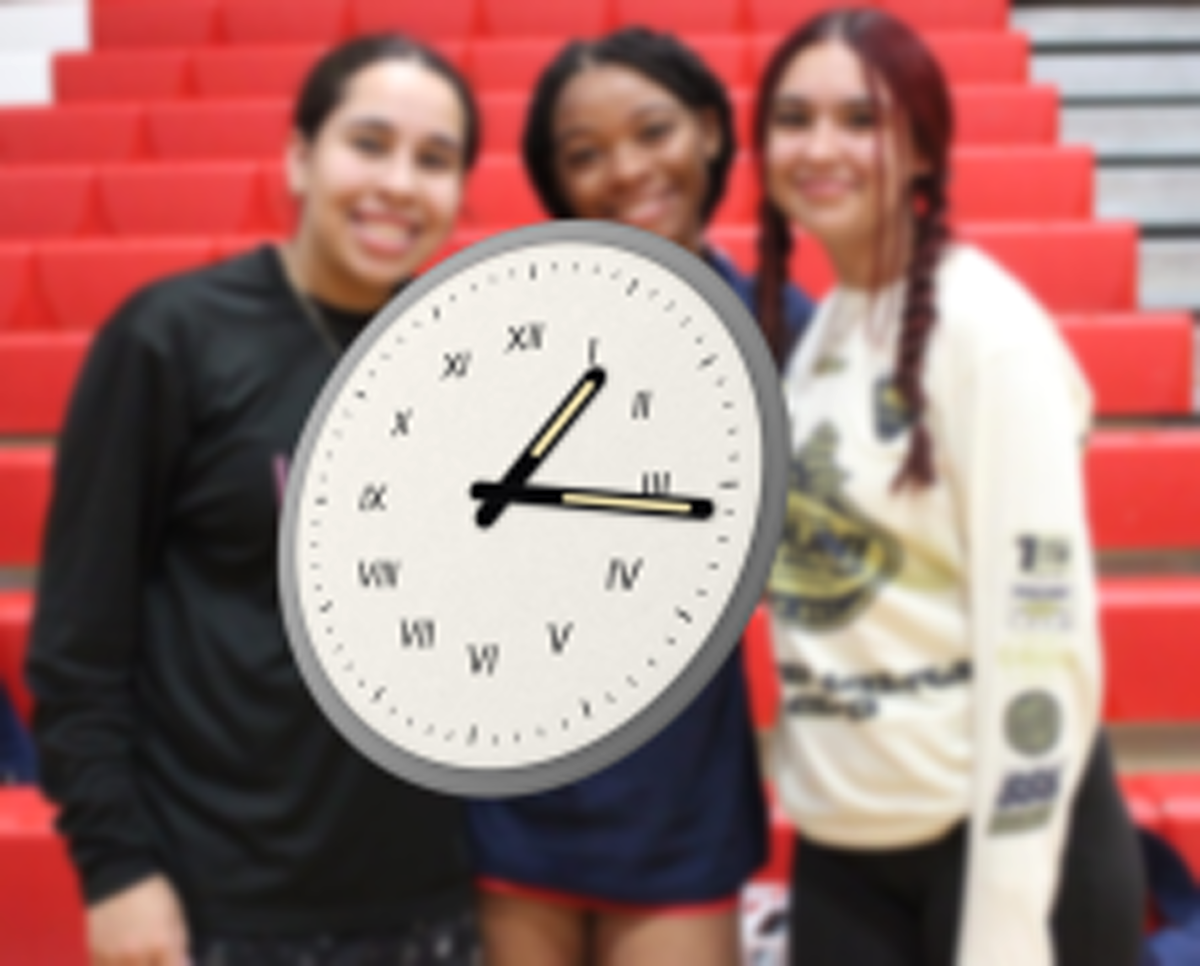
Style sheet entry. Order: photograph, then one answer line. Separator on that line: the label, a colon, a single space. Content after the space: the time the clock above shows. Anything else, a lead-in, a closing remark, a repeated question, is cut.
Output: 1:16
